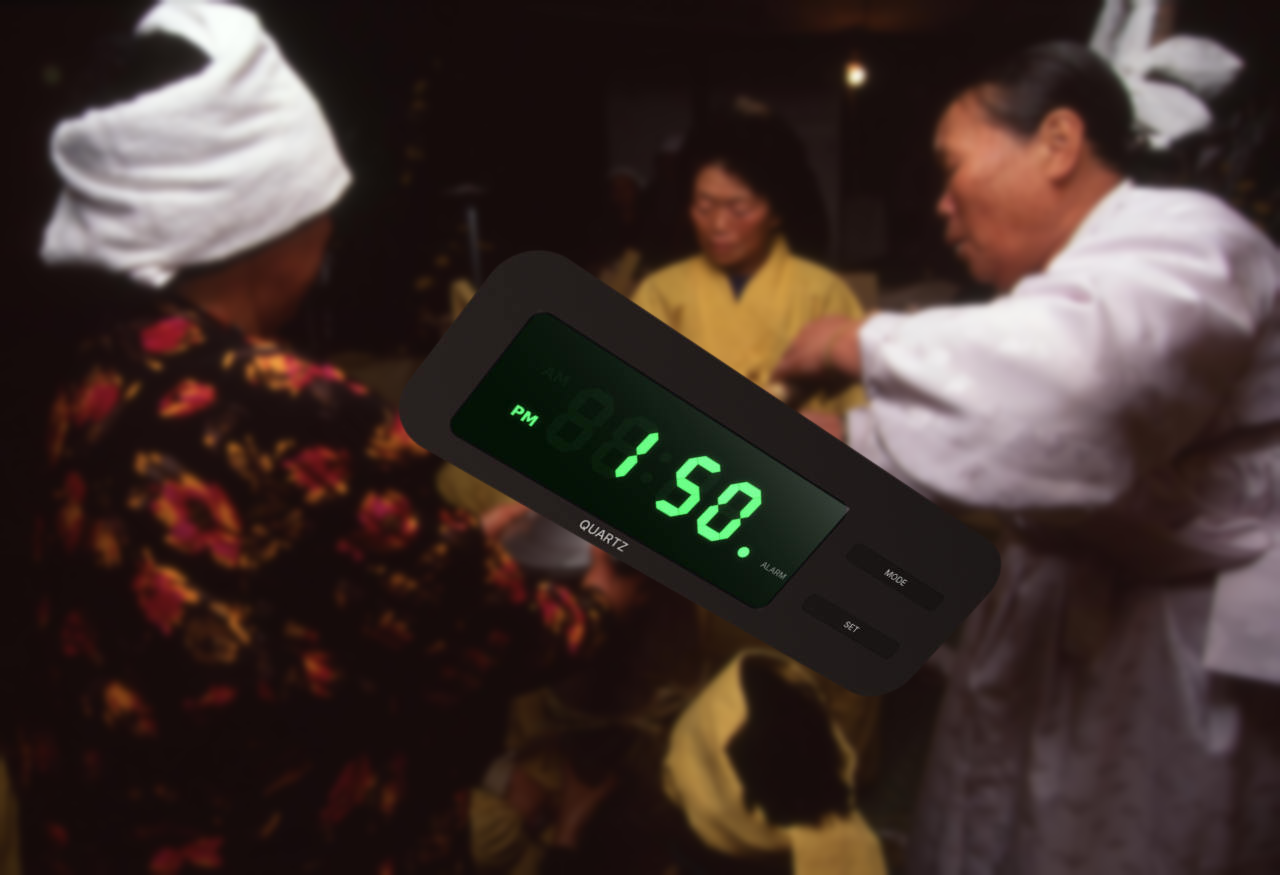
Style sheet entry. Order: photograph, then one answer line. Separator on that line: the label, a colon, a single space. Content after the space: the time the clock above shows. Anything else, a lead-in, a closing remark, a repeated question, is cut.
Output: 1:50
